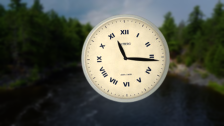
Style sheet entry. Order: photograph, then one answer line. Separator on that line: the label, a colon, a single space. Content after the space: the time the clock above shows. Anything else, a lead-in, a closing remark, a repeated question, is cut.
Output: 11:16
